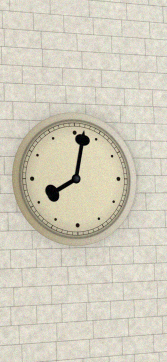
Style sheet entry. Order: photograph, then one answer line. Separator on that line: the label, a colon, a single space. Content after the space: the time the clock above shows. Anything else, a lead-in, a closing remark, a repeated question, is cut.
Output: 8:02
